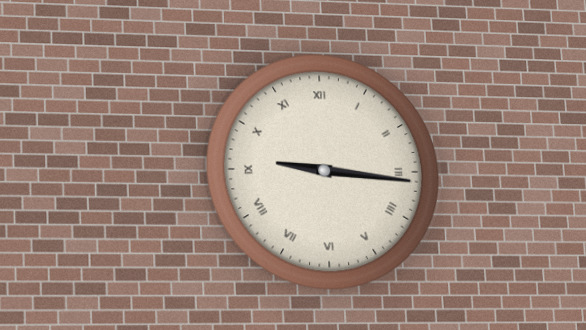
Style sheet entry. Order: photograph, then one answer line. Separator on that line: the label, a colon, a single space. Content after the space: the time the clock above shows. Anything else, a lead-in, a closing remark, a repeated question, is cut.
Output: 9:16
